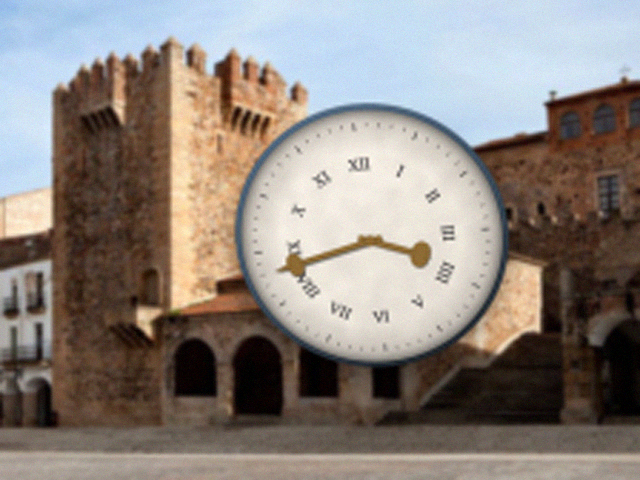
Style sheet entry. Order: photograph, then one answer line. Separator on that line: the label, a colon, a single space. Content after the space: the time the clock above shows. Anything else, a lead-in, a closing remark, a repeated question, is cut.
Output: 3:43
